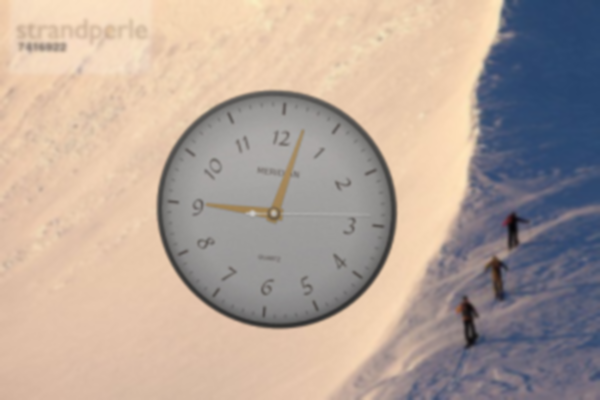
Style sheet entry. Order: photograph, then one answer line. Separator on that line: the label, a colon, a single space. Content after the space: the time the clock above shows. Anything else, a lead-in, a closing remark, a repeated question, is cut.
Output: 9:02:14
